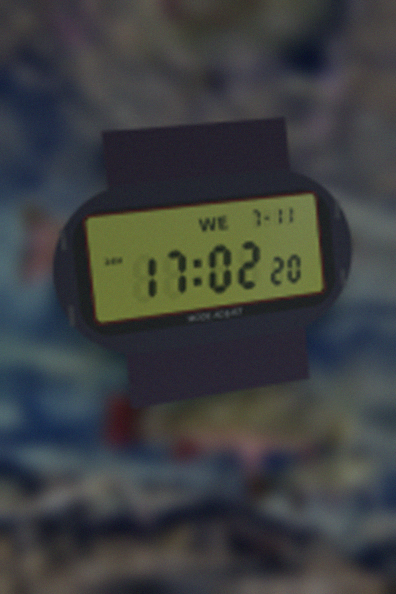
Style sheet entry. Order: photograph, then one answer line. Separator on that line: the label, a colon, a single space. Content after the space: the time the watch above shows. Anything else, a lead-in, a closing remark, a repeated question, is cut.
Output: 17:02:20
